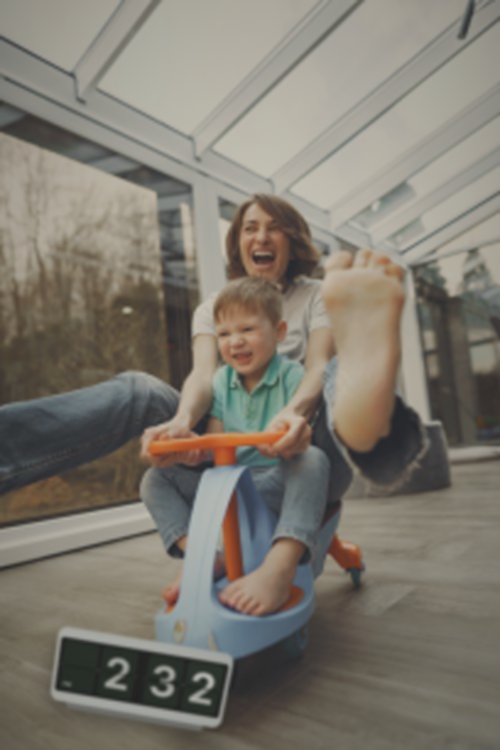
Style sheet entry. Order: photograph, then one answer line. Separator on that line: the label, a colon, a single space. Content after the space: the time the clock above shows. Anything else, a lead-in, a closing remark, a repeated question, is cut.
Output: 2:32
